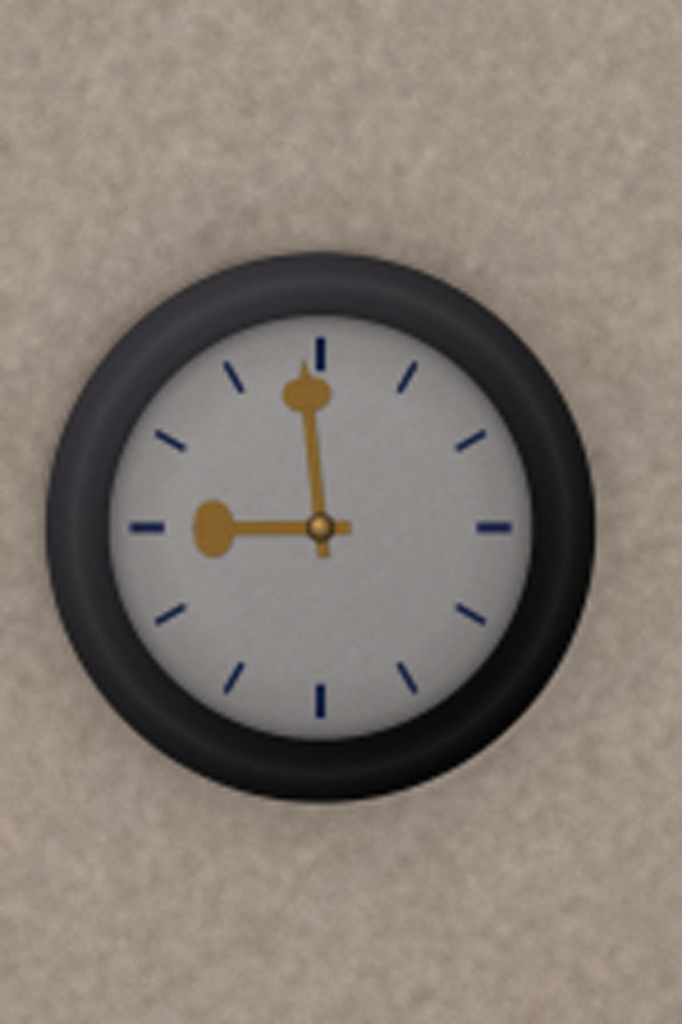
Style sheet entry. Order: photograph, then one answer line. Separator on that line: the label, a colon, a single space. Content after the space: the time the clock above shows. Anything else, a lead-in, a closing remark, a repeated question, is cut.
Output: 8:59
